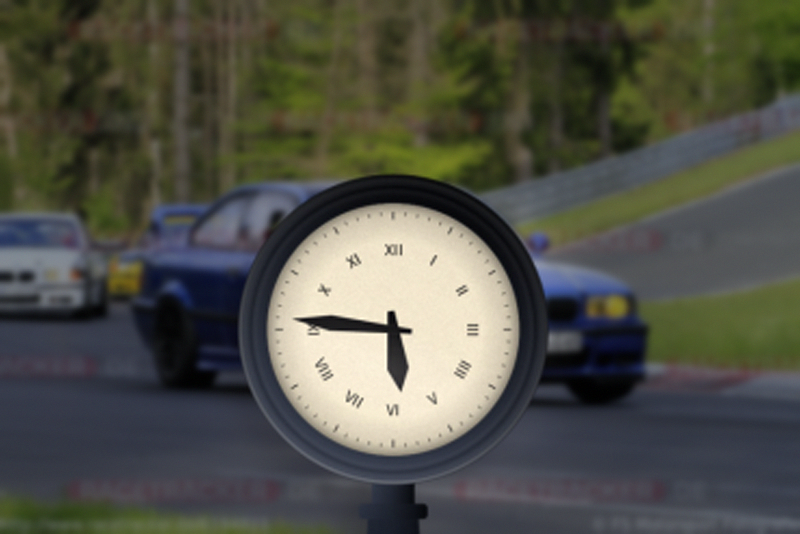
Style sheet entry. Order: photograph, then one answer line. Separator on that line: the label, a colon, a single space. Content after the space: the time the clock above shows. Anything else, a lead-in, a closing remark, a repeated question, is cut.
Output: 5:46
